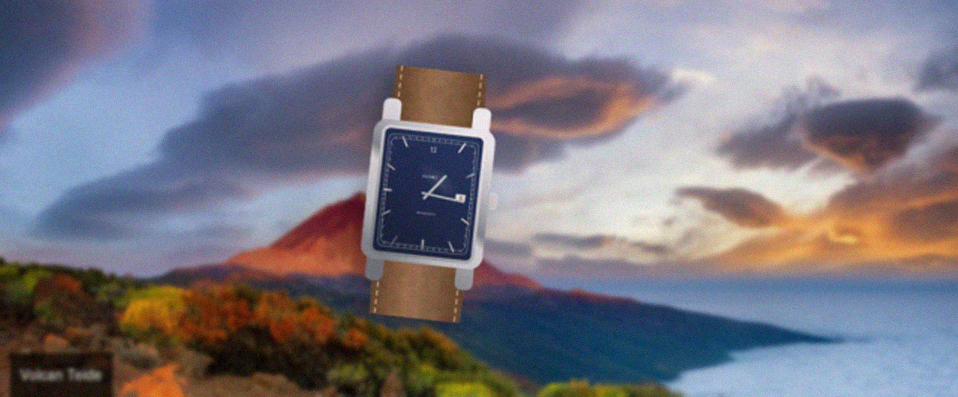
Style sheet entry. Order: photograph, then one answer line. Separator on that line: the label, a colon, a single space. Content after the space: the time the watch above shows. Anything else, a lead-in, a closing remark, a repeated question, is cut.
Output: 1:16
